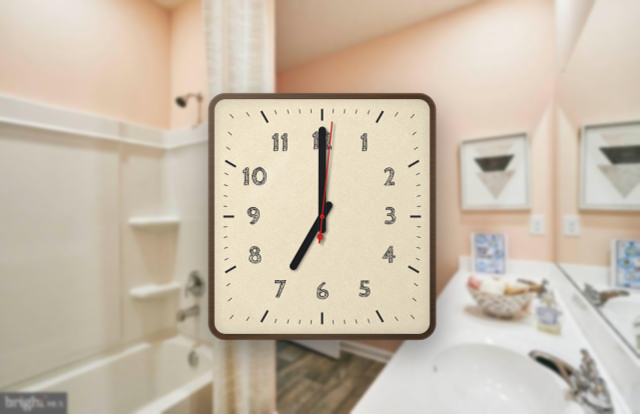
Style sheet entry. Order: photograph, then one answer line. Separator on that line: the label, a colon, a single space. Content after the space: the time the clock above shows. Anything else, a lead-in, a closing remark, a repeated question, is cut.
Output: 7:00:01
